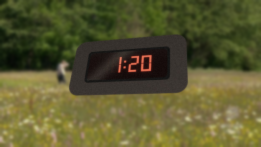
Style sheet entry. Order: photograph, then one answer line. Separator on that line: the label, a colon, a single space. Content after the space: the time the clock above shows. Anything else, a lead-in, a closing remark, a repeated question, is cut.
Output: 1:20
